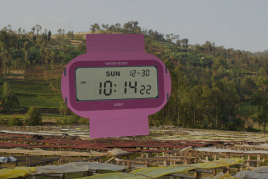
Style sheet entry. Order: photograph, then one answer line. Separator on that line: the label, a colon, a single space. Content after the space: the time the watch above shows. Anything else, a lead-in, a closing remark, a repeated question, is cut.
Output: 10:14:22
